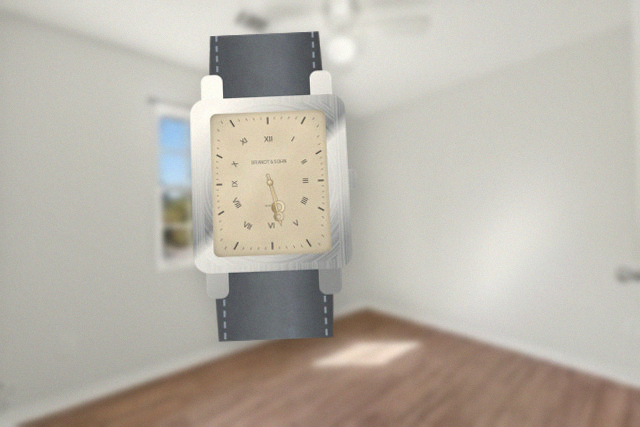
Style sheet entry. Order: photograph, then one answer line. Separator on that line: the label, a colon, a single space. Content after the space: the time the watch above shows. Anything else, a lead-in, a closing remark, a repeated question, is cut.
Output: 5:28
